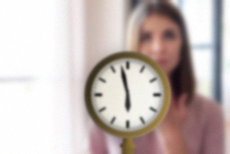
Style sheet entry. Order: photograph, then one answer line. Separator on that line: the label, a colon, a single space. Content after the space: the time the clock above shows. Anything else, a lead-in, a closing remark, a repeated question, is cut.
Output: 5:58
